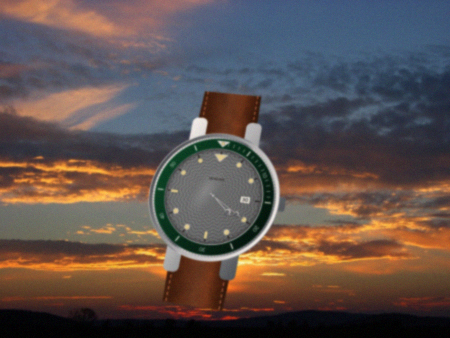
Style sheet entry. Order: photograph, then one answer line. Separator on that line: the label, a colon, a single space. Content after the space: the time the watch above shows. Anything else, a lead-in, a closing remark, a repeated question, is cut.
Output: 4:20
